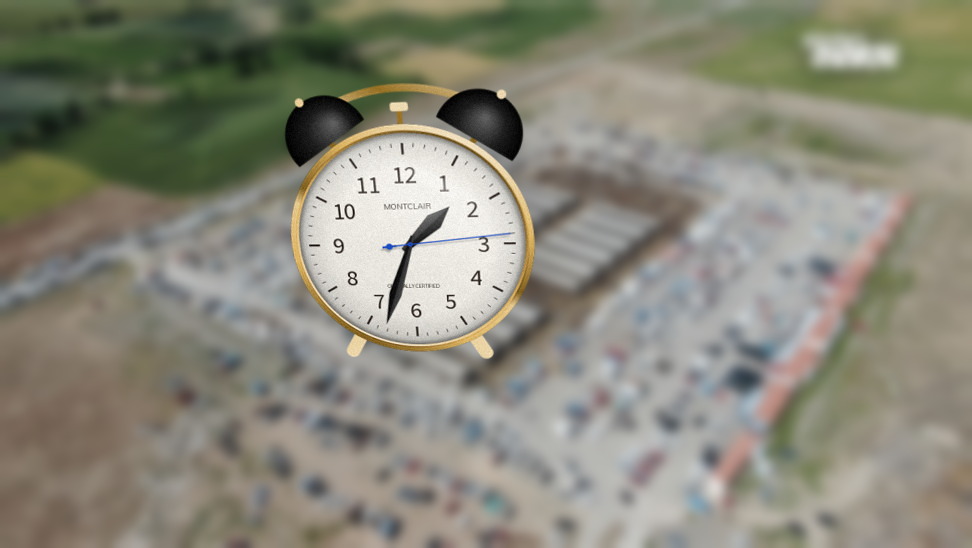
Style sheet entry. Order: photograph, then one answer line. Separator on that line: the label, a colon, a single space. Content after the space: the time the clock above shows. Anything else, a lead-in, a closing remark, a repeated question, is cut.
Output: 1:33:14
